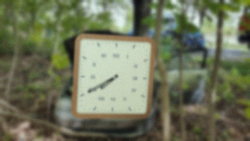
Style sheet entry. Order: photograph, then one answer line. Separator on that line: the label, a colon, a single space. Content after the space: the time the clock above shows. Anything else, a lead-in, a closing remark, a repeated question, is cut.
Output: 7:40
